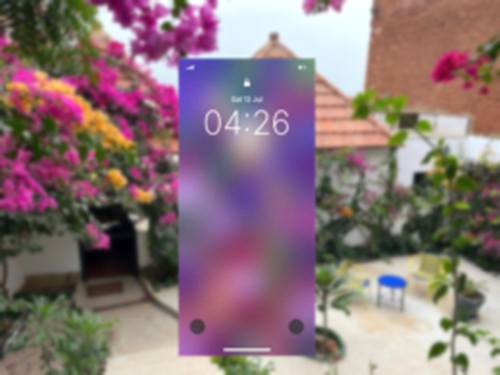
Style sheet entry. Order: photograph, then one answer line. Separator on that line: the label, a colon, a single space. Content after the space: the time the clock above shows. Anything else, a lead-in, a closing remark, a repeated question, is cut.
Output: 4:26
